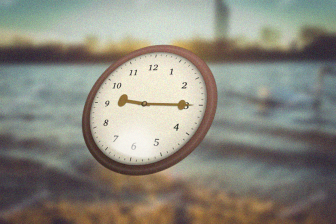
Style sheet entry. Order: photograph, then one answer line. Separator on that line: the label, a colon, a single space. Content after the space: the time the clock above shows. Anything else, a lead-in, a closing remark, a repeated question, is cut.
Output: 9:15
